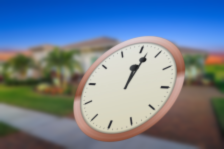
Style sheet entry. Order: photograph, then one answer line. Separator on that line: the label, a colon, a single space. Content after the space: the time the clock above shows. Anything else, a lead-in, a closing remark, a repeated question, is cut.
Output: 12:02
